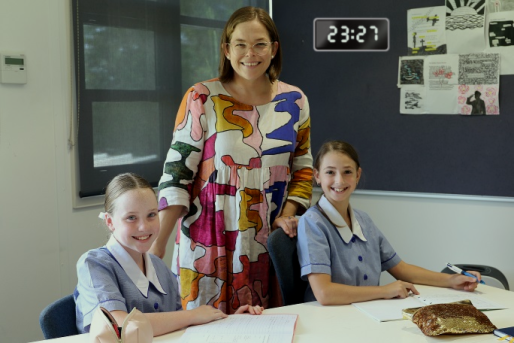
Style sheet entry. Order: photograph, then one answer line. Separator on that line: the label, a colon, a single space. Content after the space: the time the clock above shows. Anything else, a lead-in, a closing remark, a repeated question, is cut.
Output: 23:27
